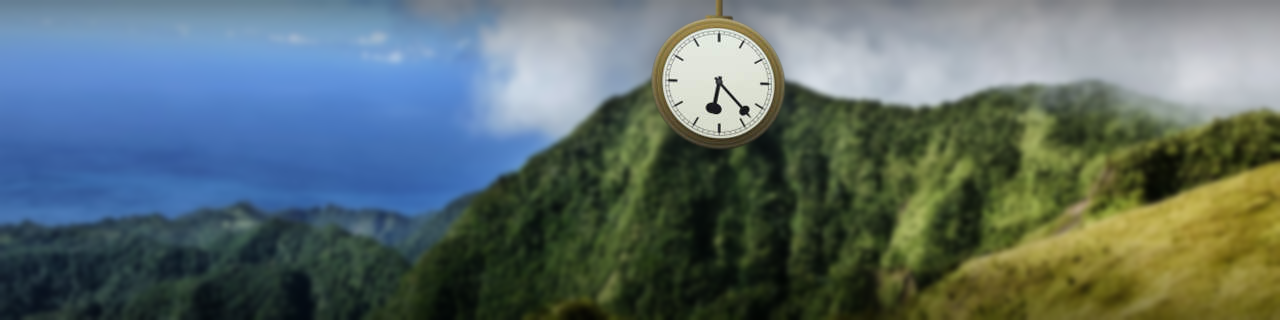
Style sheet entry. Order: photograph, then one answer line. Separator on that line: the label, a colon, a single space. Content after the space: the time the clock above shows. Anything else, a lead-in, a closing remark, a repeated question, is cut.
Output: 6:23
